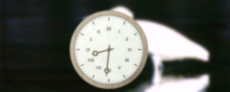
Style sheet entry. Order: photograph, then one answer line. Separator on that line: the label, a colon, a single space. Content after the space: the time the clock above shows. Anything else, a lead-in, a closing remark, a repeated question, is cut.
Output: 8:31
